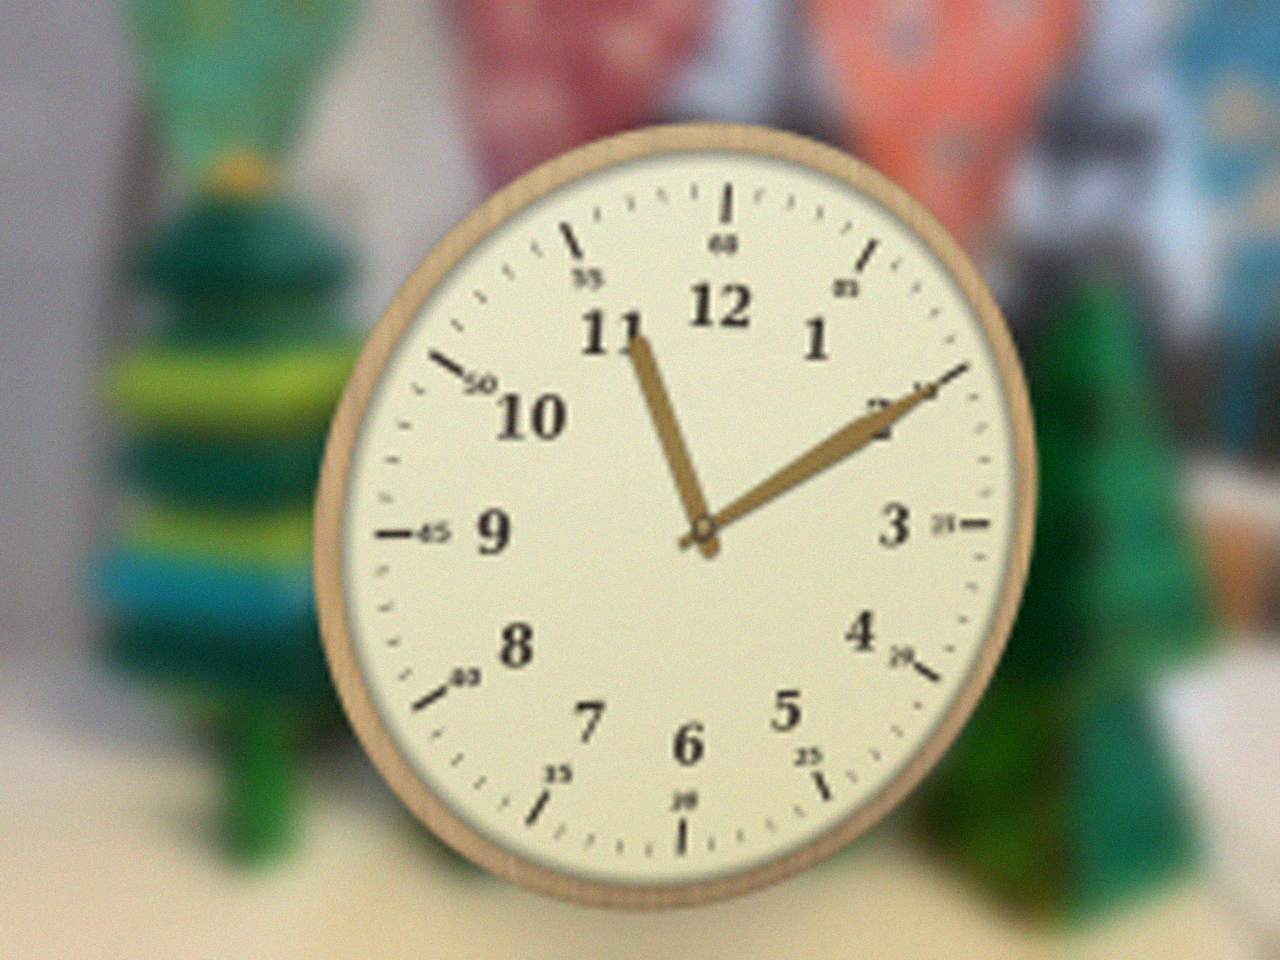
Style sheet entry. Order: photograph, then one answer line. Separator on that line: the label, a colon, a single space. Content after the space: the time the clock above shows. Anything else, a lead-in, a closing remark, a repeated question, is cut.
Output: 11:10
